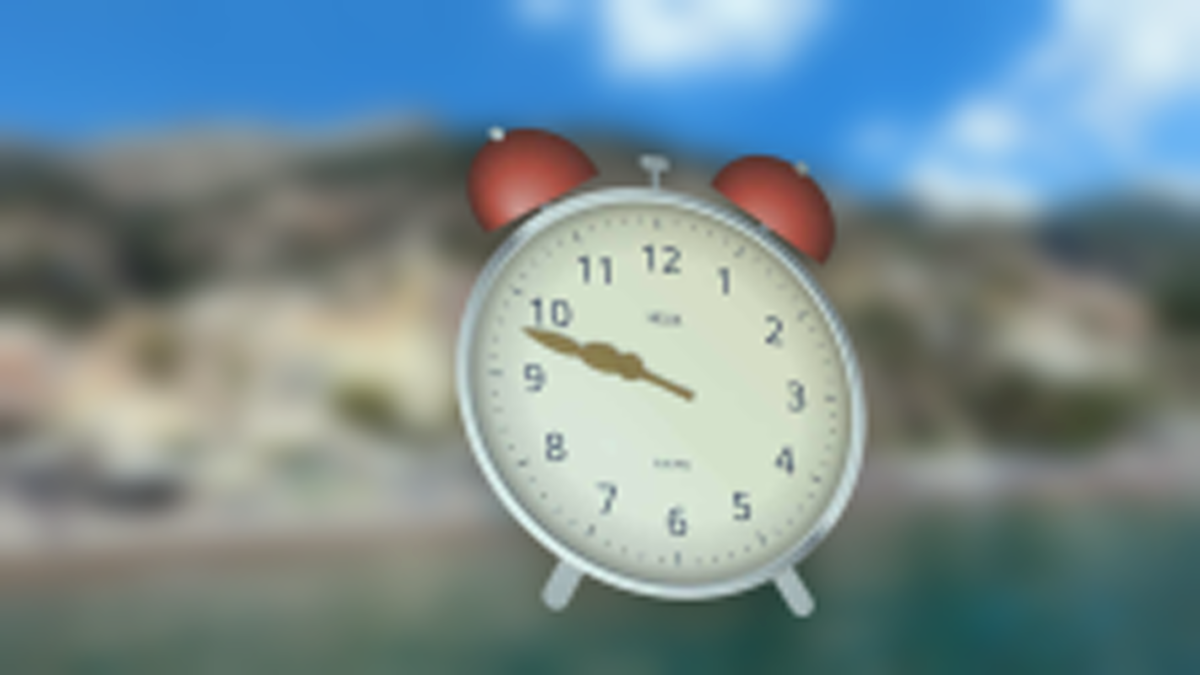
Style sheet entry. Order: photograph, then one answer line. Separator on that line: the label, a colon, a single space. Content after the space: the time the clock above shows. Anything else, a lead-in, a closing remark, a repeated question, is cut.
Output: 9:48
